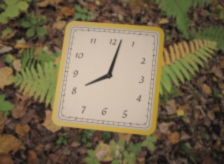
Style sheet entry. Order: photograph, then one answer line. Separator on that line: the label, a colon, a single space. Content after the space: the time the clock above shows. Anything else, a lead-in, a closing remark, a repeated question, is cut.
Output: 8:02
